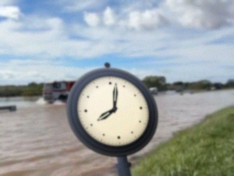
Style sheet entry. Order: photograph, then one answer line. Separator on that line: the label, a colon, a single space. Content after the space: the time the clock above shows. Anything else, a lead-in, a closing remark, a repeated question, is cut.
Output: 8:02
